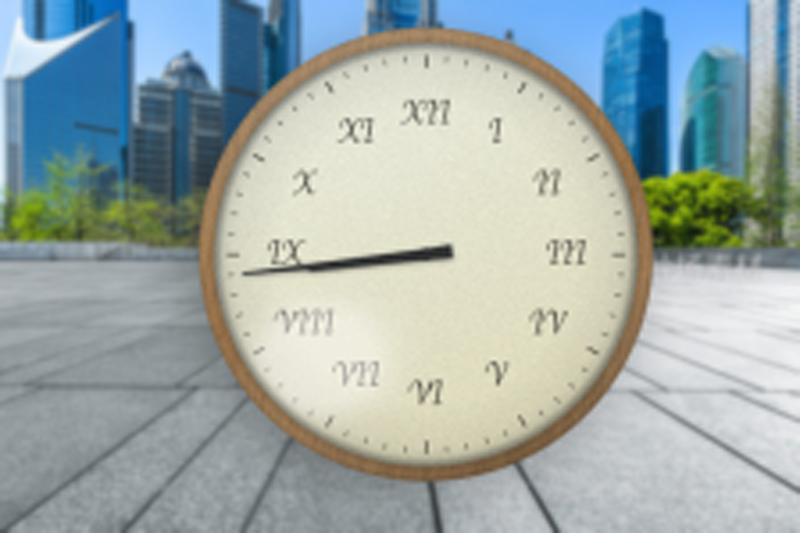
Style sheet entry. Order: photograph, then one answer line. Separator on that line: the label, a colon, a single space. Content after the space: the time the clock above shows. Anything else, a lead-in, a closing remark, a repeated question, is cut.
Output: 8:44
